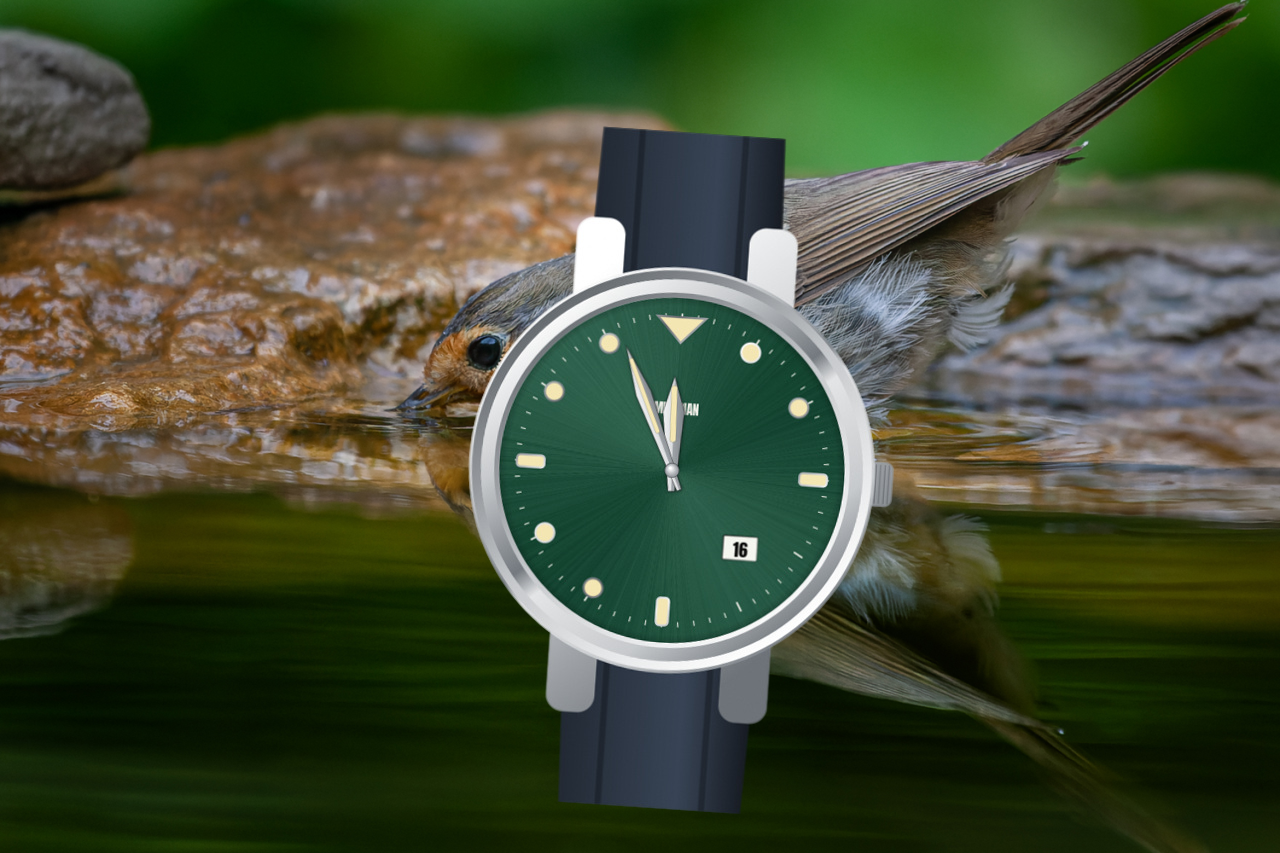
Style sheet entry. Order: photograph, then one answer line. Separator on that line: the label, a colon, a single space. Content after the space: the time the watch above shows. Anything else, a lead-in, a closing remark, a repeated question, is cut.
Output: 11:56
